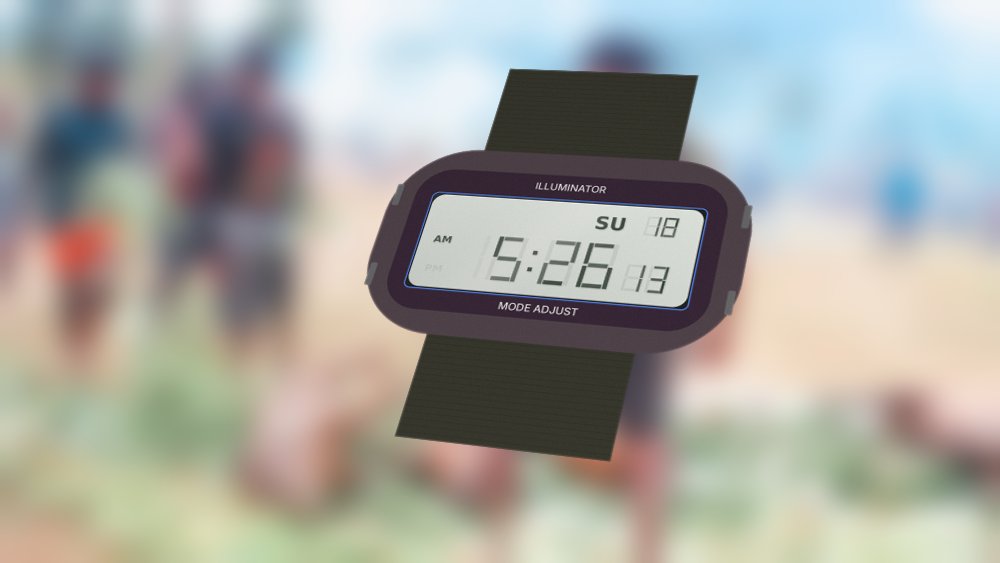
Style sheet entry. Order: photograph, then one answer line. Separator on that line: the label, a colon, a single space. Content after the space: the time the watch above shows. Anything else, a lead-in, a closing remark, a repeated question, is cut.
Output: 5:26:13
